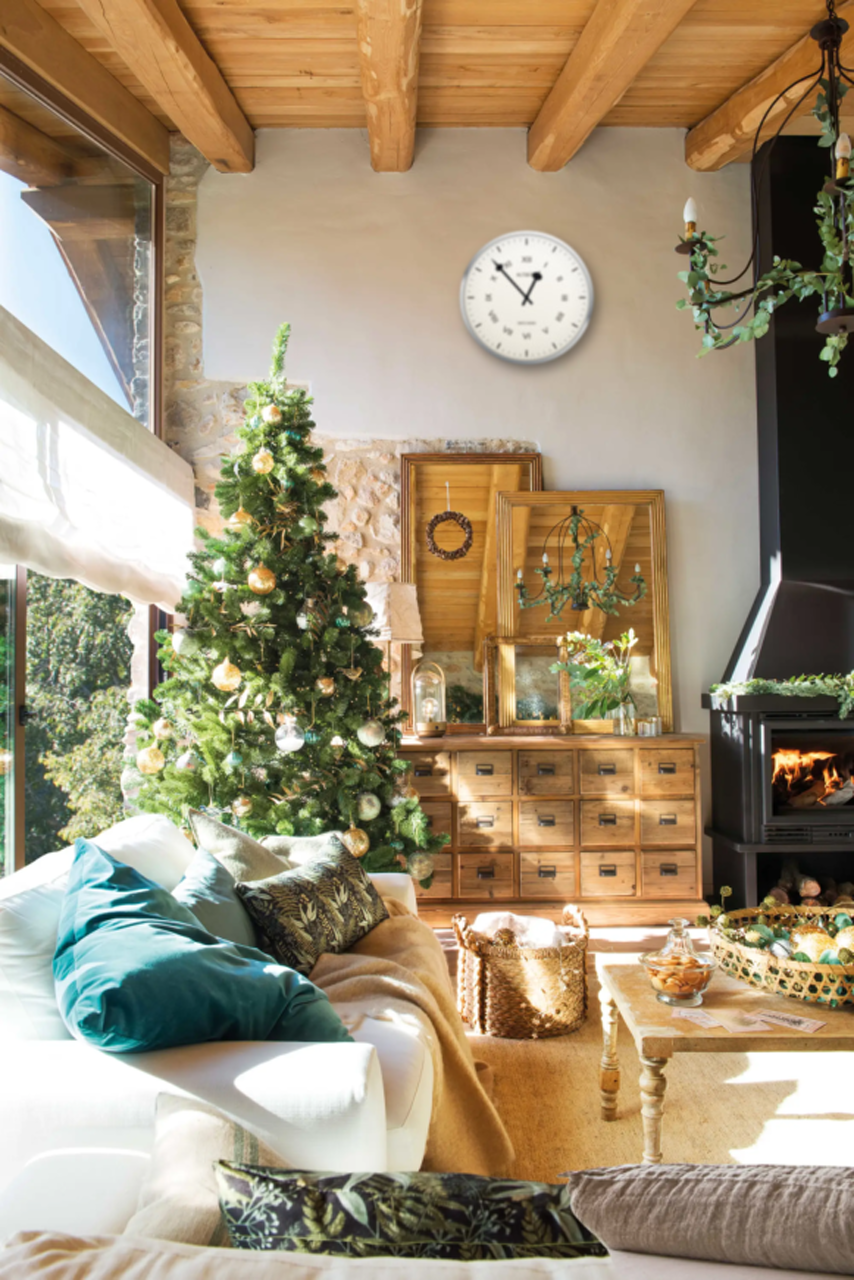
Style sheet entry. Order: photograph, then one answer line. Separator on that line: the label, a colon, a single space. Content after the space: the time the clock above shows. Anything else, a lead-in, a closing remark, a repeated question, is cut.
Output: 12:53
